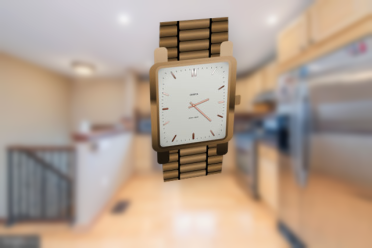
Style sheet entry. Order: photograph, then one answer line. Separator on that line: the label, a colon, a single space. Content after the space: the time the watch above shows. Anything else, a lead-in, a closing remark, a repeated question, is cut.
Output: 2:23
